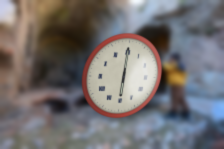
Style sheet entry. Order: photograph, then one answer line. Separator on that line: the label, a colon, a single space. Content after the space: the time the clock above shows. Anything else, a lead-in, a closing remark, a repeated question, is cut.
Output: 6:00
